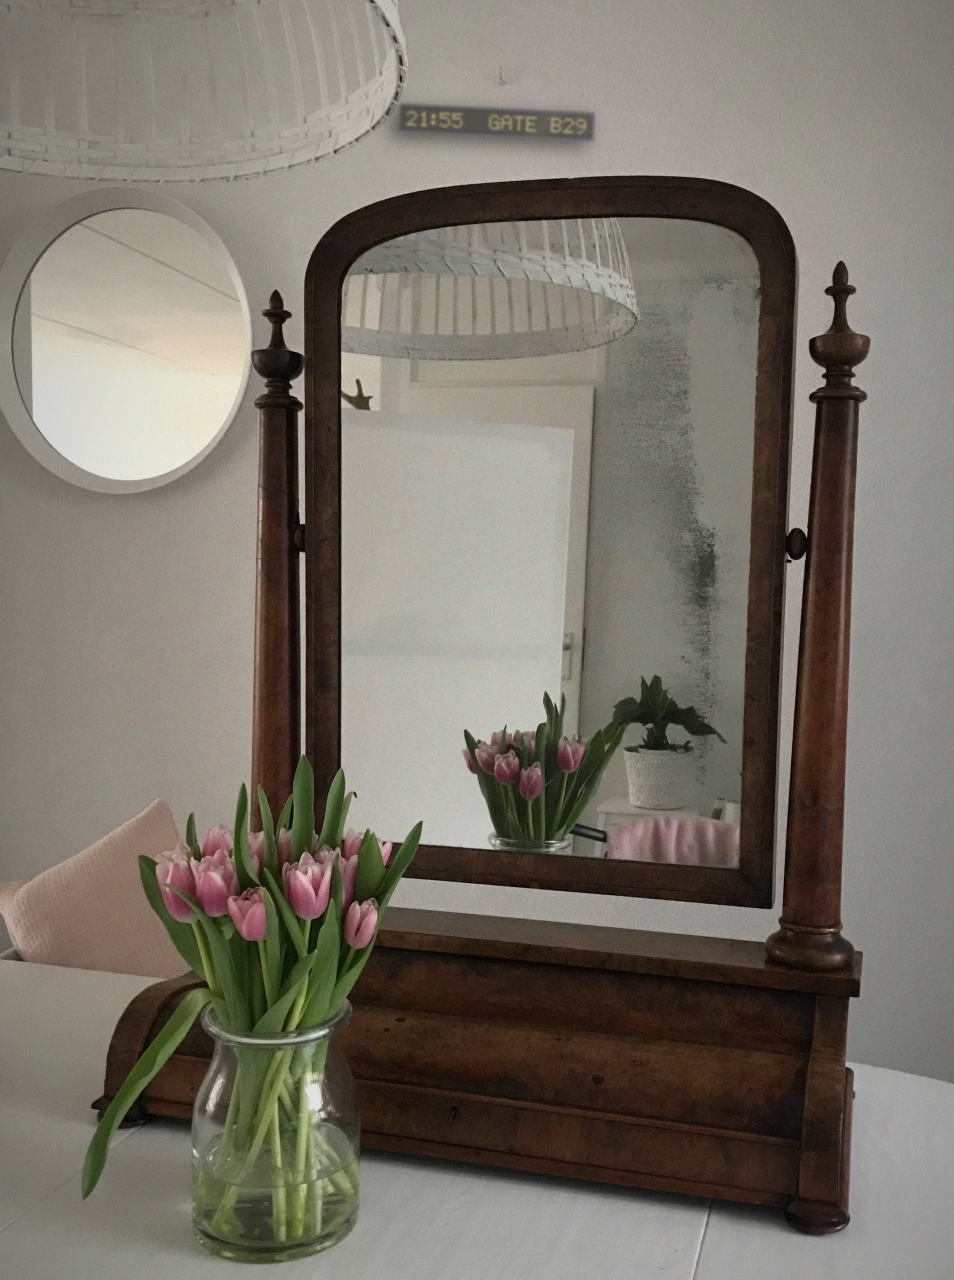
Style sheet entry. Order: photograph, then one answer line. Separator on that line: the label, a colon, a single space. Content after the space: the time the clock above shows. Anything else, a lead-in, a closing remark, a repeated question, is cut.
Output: 21:55
